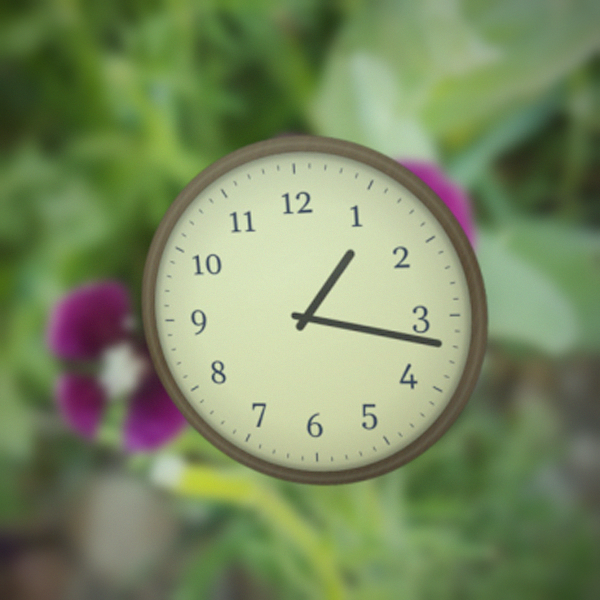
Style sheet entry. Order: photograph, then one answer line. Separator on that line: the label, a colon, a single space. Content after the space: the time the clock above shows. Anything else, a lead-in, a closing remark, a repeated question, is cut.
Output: 1:17
